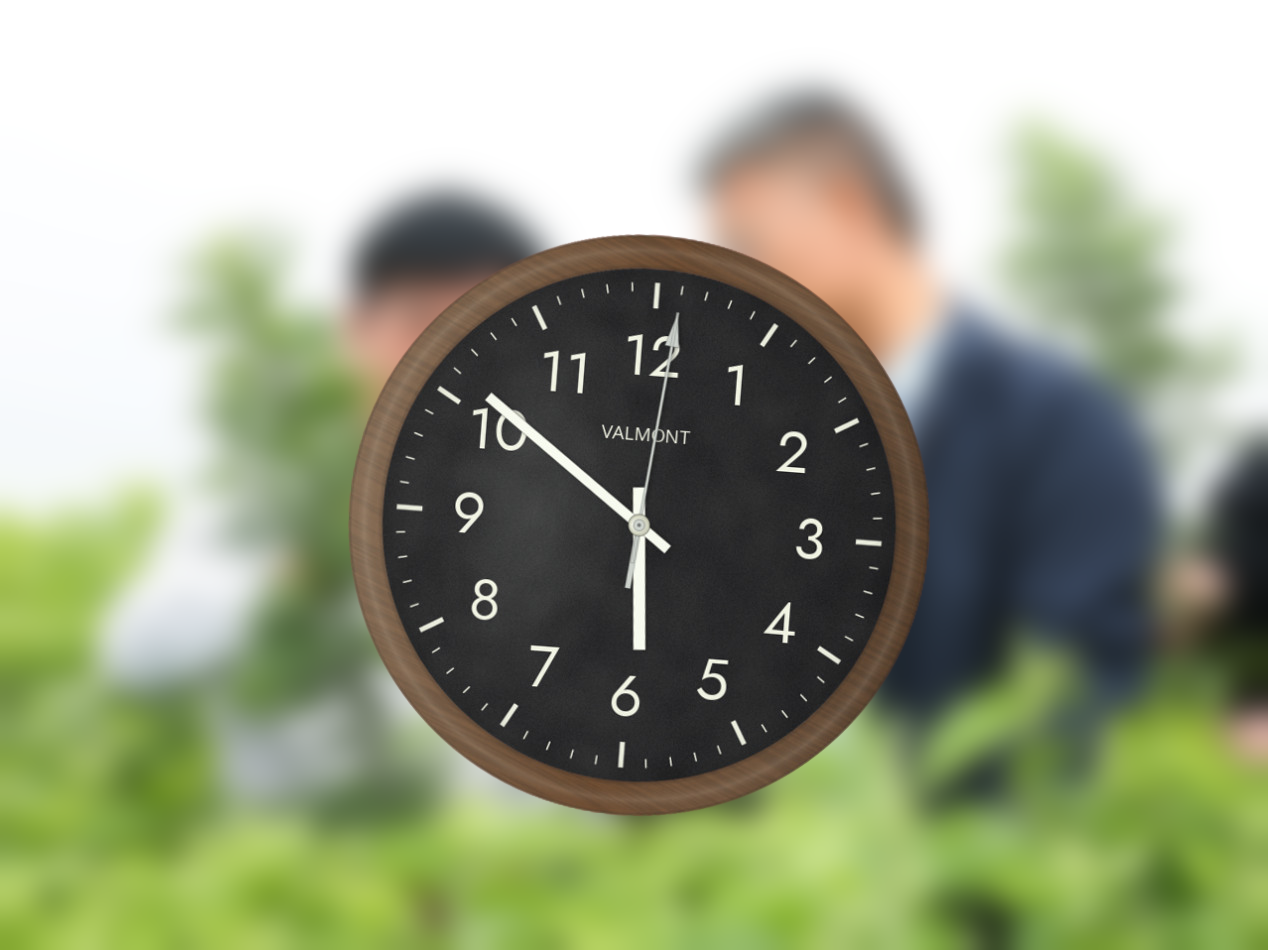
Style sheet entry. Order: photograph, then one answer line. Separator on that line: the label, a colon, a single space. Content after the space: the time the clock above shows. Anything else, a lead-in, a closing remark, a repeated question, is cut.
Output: 5:51:01
